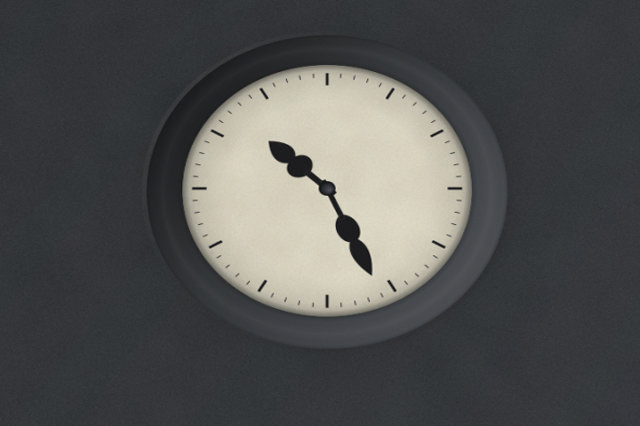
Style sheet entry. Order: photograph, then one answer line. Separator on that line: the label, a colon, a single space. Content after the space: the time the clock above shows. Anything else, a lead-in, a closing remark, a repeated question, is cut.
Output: 10:26
